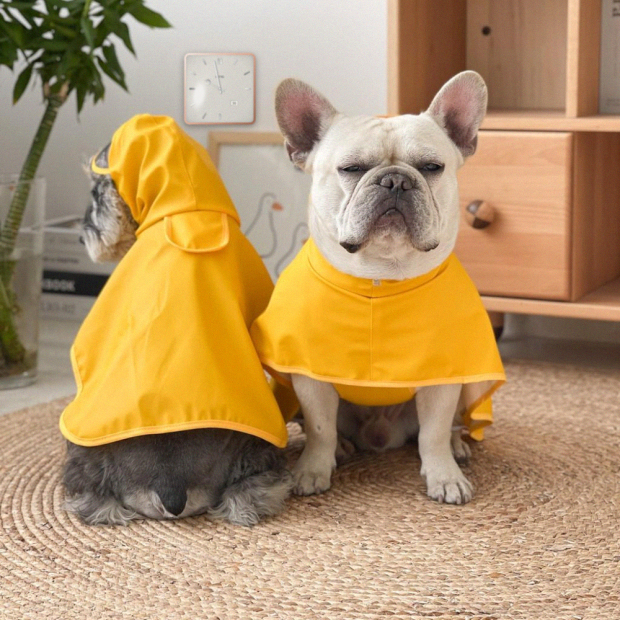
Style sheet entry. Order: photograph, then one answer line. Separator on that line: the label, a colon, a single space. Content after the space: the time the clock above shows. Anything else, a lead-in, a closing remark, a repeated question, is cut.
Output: 9:58
